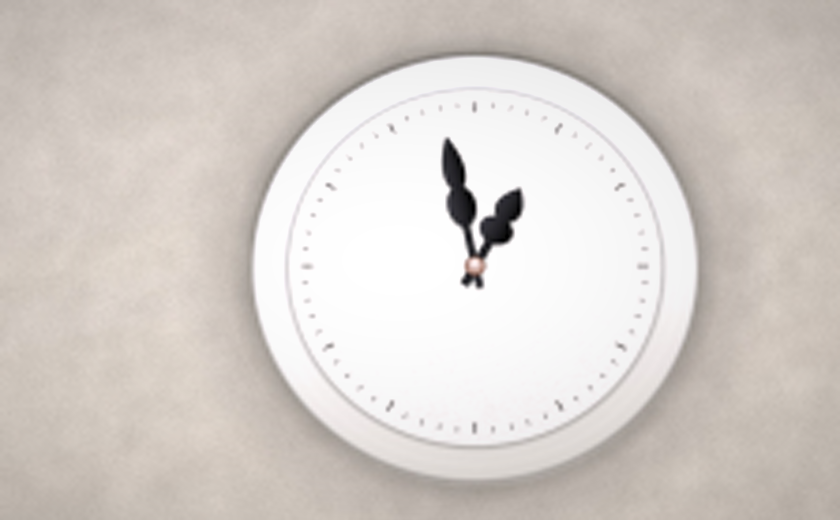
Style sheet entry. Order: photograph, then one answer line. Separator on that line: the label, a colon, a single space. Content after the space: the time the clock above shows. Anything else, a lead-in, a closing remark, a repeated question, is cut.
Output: 12:58
